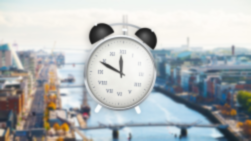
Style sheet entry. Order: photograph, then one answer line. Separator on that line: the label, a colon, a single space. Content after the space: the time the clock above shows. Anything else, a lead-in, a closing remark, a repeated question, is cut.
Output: 11:49
